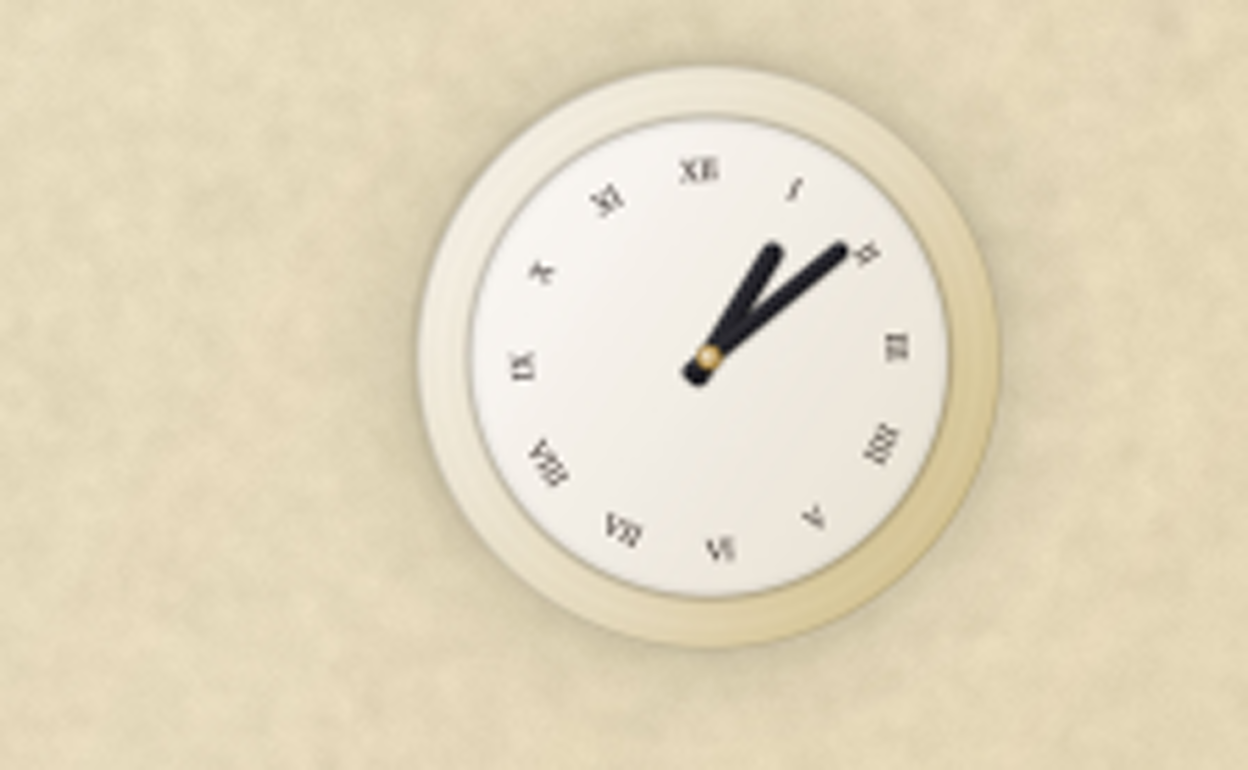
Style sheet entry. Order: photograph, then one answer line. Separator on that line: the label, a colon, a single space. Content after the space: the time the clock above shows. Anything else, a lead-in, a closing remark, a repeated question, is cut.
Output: 1:09
